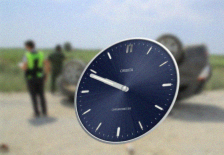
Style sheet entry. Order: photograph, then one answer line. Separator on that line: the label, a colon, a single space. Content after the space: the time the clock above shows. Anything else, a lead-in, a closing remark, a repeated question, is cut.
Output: 9:49
